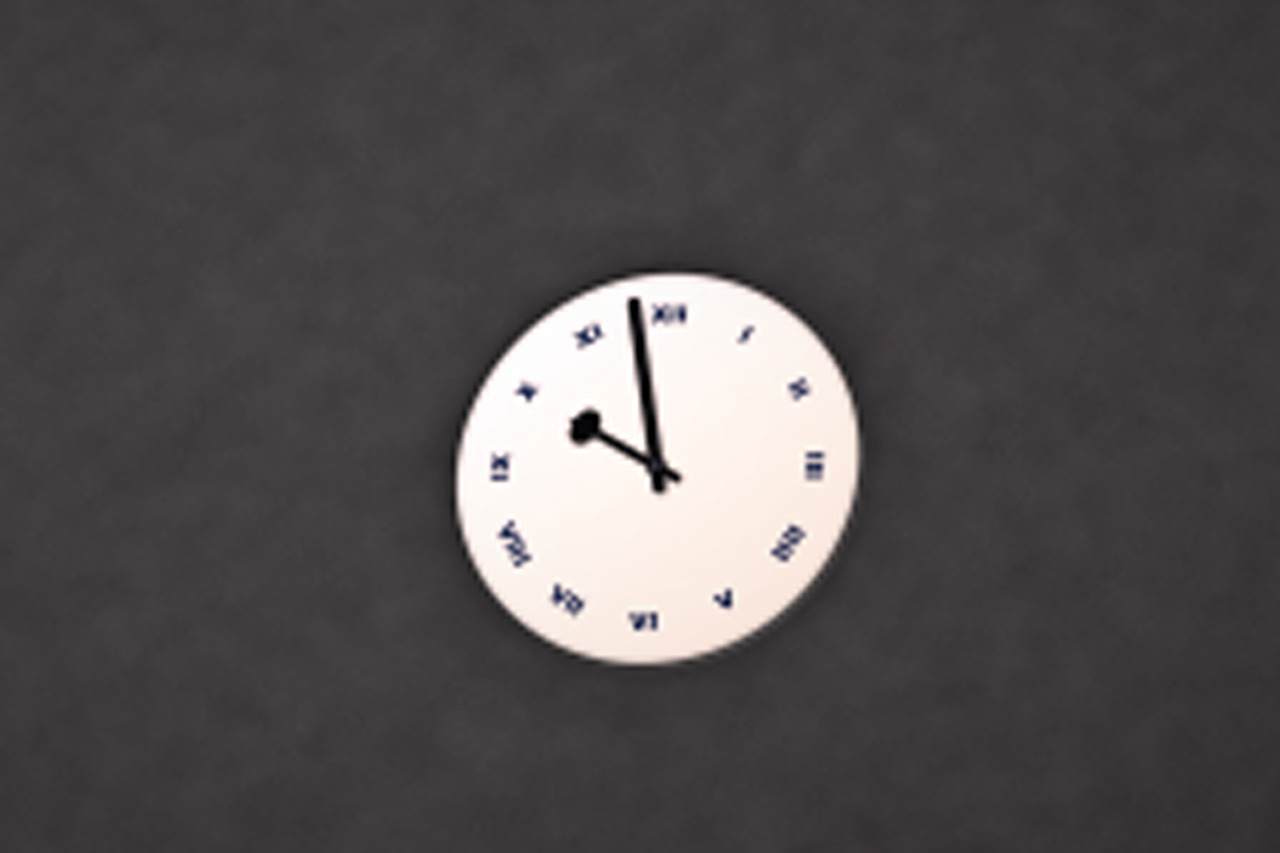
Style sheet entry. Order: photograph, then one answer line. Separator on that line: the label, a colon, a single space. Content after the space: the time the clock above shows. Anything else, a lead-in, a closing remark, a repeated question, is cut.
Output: 9:58
